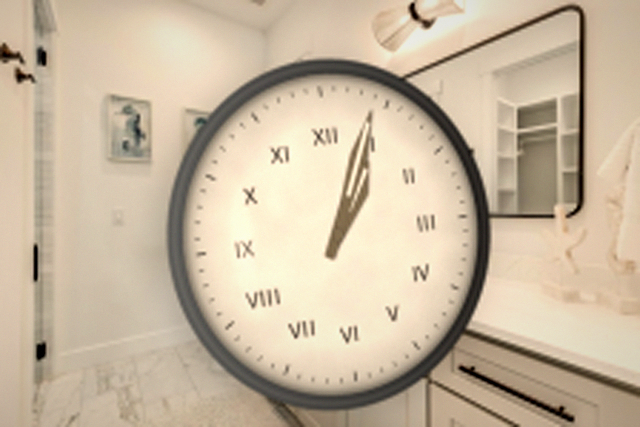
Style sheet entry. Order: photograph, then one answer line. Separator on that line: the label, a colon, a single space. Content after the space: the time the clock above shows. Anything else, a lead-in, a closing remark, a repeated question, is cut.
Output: 1:04
